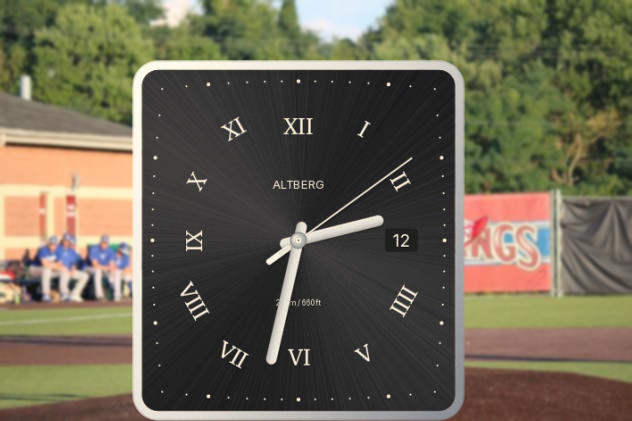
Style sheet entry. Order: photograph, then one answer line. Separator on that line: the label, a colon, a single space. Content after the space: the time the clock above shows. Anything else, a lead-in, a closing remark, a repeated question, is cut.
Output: 2:32:09
